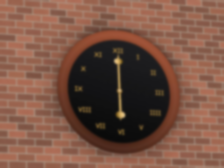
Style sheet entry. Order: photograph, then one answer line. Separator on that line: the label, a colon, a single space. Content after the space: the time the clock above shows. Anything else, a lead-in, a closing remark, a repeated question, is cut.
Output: 6:00
